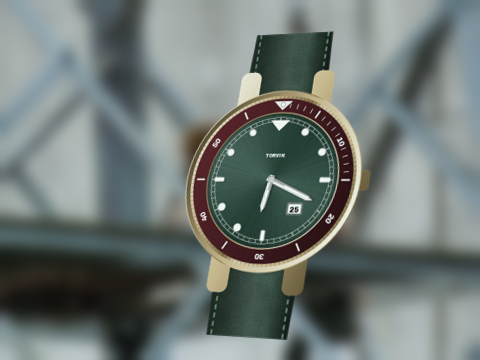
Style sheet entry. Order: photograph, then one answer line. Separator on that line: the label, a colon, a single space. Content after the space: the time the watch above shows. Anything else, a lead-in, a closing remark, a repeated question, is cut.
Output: 6:19
